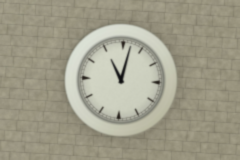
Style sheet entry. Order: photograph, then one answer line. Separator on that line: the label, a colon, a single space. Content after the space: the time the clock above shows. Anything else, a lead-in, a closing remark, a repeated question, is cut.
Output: 11:02
